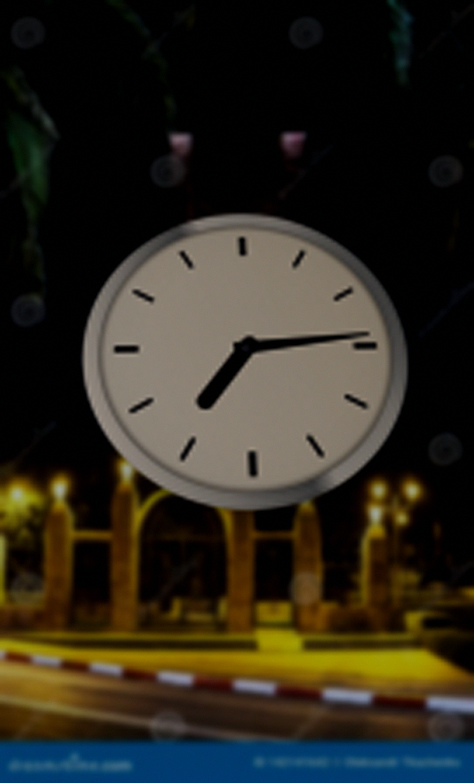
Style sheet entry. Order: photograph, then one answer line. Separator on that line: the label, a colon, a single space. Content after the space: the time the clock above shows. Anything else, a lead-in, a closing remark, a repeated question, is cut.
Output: 7:14
